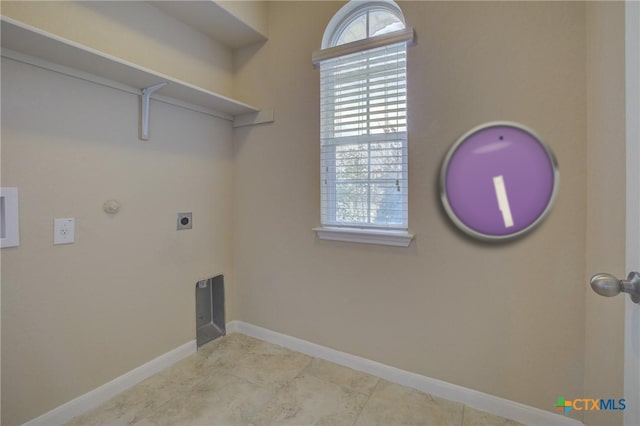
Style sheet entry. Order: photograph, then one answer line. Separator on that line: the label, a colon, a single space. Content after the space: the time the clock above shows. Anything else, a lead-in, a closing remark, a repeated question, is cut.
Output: 5:27
